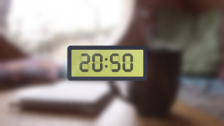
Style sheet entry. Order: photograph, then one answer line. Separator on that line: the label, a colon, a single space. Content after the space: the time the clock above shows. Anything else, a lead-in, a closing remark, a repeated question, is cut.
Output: 20:50
